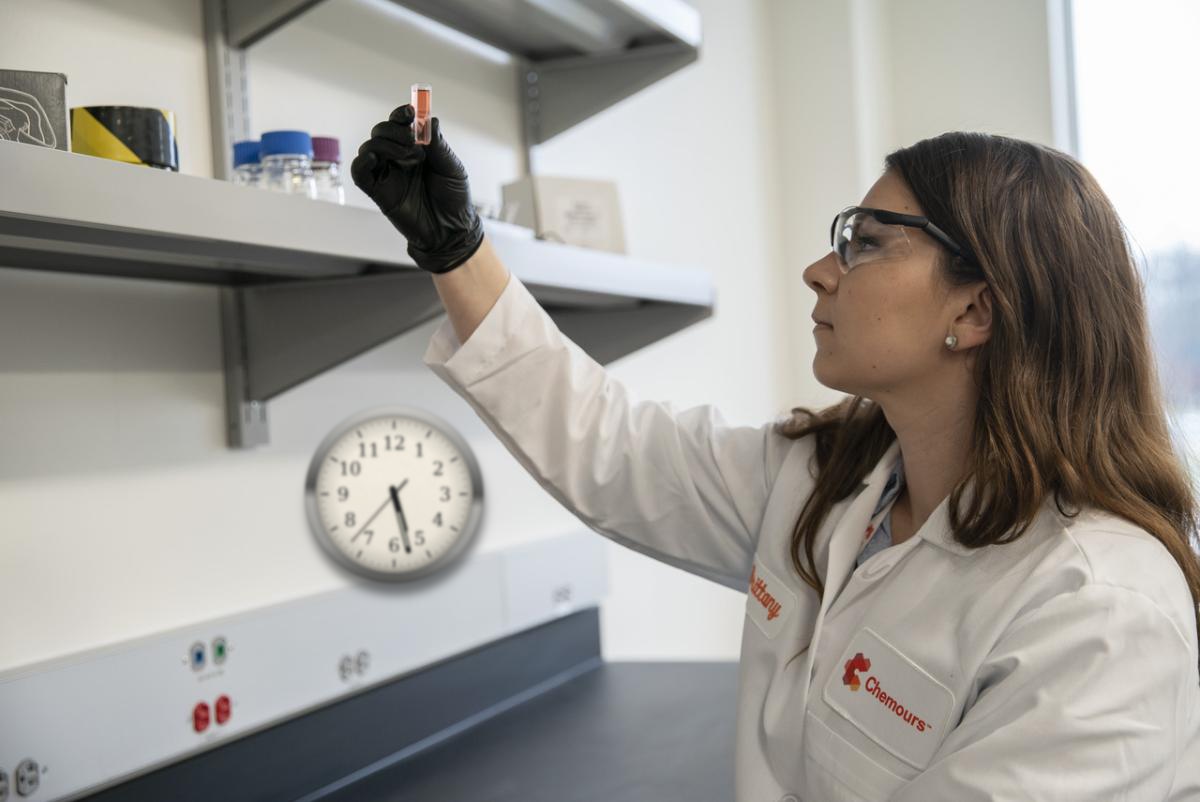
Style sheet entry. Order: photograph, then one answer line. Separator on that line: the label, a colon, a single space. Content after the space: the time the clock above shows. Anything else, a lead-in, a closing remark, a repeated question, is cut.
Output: 5:27:37
